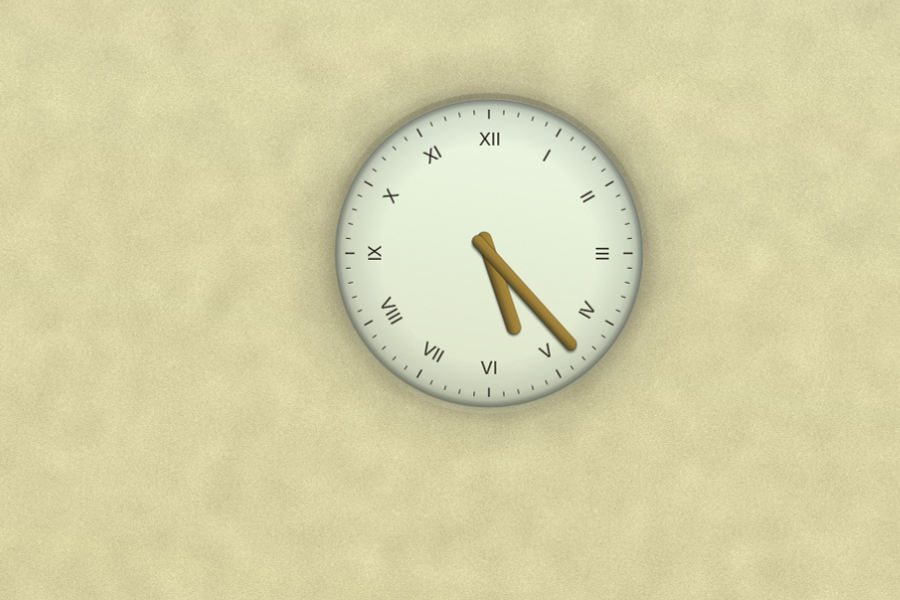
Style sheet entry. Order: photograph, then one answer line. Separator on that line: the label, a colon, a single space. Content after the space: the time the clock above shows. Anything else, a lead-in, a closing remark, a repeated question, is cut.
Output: 5:23
